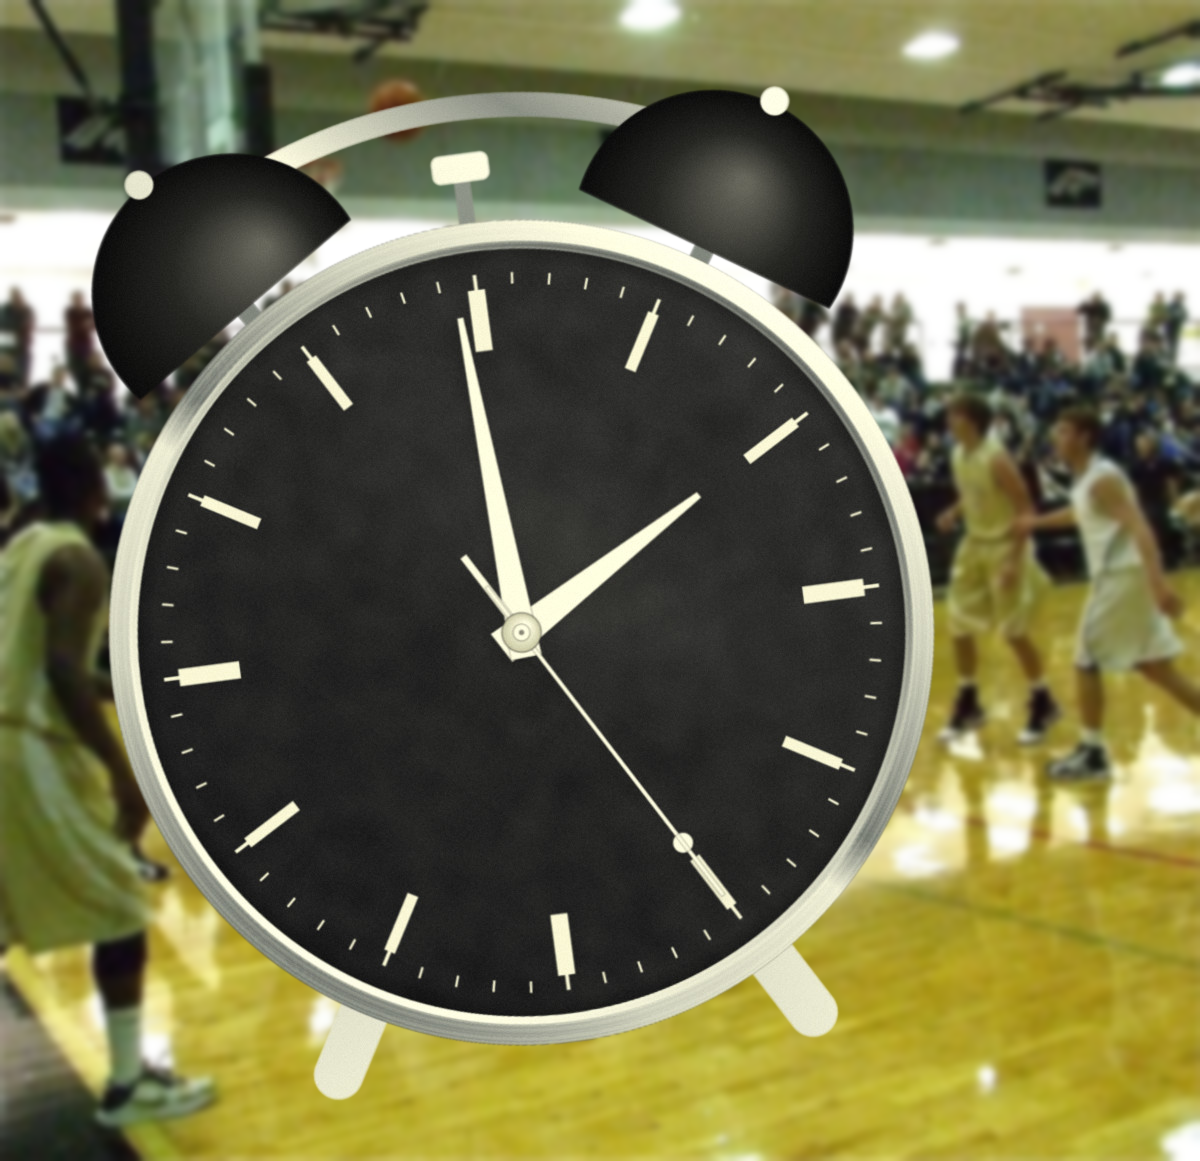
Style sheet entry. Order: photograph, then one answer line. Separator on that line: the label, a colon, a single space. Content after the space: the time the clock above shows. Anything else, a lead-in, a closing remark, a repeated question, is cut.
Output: 1:59:25
